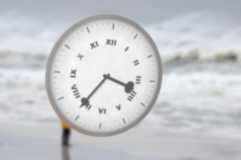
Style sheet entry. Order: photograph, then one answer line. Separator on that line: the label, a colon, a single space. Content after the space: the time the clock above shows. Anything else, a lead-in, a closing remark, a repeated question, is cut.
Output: 3:36
